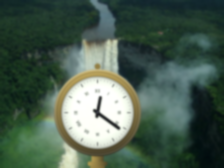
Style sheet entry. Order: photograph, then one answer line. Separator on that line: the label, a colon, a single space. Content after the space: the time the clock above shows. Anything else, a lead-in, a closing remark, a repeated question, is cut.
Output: 12:21
